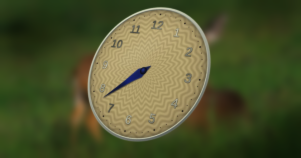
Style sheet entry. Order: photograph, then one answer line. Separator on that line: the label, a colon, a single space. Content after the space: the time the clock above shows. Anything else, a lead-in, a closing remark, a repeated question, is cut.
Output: 7:38
